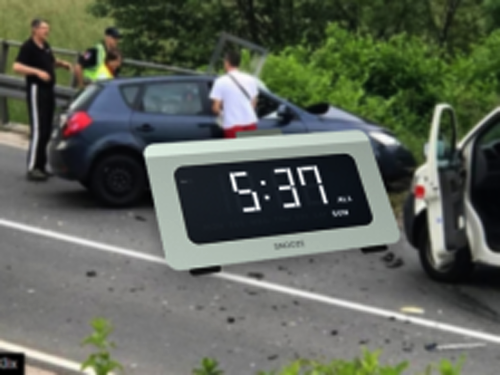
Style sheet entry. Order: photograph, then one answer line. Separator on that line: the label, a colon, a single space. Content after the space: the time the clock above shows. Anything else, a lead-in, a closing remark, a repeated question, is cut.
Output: 5:37
